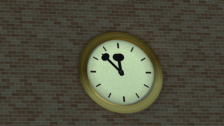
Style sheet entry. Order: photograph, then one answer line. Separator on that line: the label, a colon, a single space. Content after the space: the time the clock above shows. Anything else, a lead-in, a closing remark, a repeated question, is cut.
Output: 11:53
